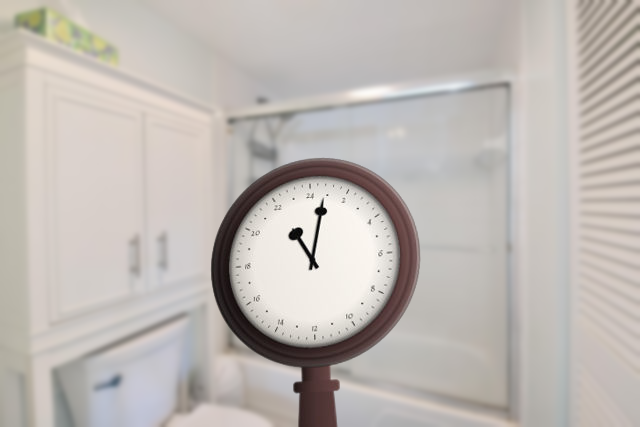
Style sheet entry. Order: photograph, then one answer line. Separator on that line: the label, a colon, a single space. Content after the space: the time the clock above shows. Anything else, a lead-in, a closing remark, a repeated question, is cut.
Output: 22:02
